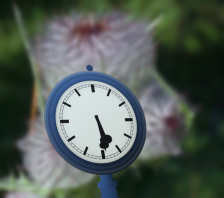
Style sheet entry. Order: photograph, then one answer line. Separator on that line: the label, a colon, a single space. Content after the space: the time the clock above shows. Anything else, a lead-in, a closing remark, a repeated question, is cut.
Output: 5:29
